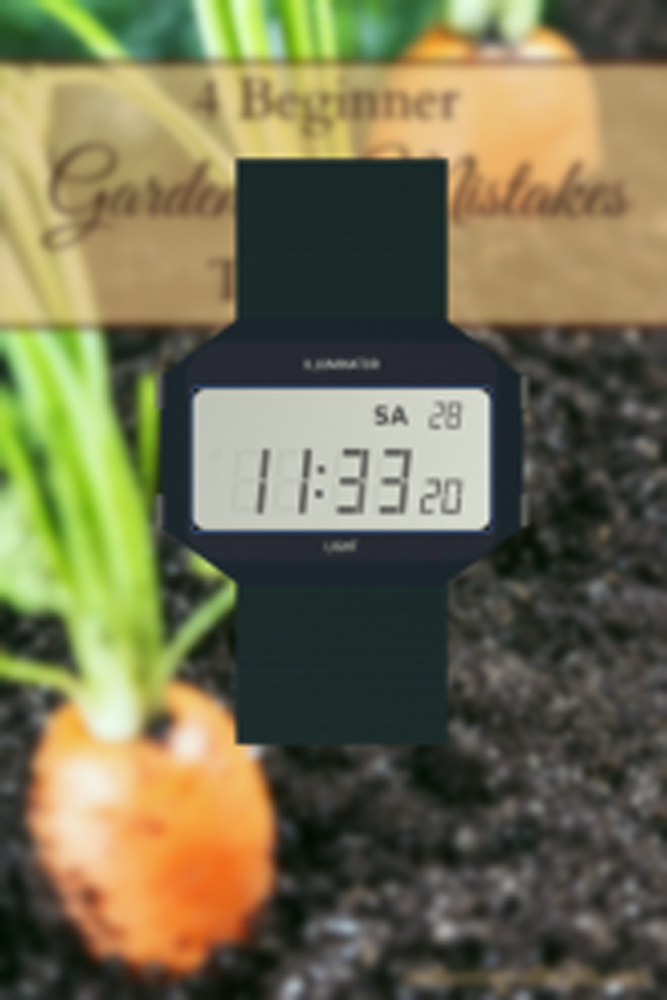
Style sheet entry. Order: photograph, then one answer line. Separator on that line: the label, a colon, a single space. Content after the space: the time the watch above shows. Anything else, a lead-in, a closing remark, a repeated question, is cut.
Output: 11:33:20
